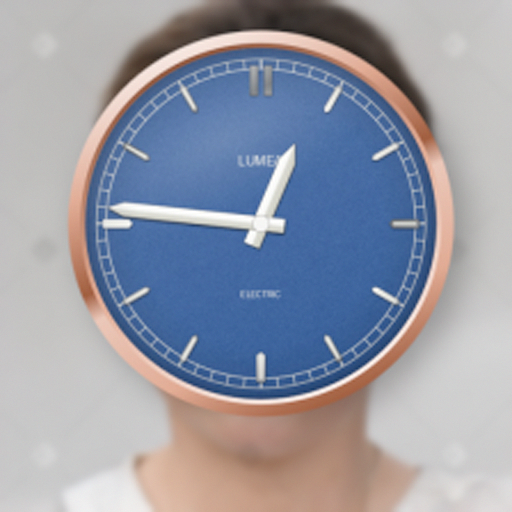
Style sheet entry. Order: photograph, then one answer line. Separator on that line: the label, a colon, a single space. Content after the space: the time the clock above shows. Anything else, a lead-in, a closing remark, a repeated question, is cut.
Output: 12:46
